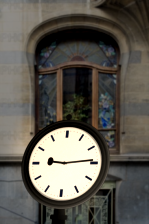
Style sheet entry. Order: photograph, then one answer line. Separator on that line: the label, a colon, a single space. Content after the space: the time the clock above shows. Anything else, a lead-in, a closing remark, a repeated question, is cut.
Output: 9:14
